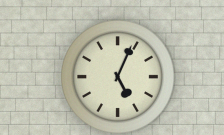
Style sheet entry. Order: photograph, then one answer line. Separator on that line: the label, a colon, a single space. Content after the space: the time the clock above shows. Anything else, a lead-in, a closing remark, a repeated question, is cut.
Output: 5:04
